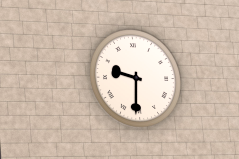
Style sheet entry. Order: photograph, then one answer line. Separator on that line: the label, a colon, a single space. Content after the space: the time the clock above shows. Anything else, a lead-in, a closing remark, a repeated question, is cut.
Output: 9:31
